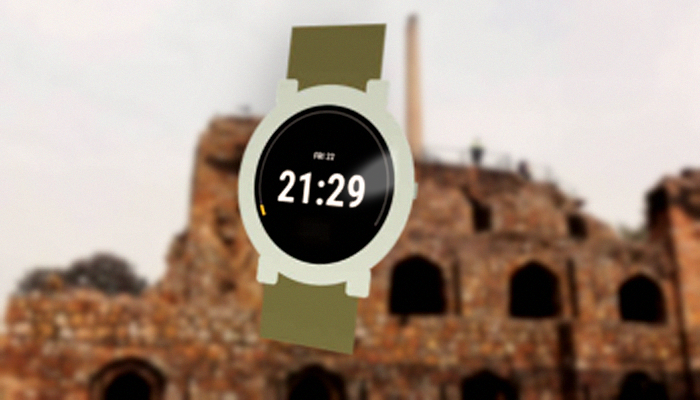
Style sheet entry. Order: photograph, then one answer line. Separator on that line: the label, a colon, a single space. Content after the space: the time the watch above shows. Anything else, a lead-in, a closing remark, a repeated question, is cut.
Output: 21:29
